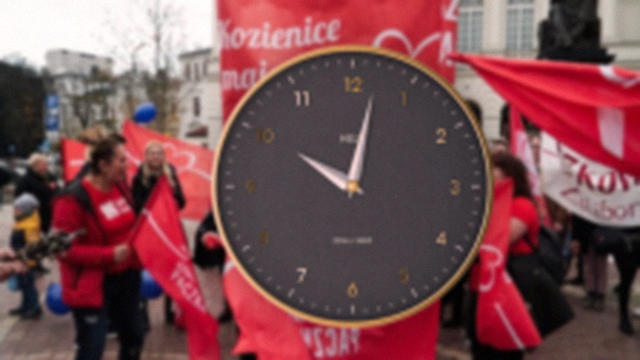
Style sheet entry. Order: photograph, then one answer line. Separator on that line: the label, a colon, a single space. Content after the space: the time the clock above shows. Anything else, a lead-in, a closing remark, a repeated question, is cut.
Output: 10:02
